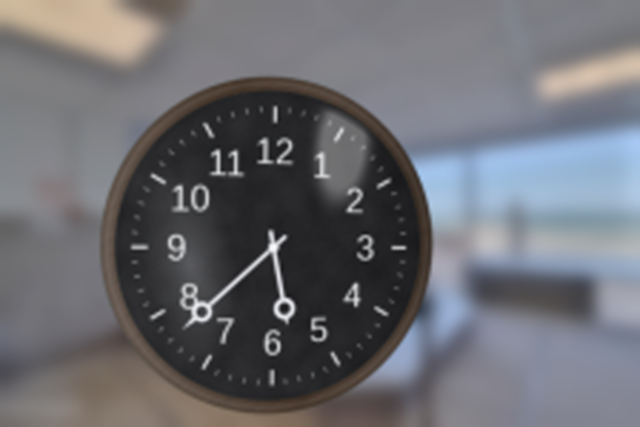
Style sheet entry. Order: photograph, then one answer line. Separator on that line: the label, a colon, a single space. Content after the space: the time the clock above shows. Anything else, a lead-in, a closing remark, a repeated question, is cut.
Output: 5:38
